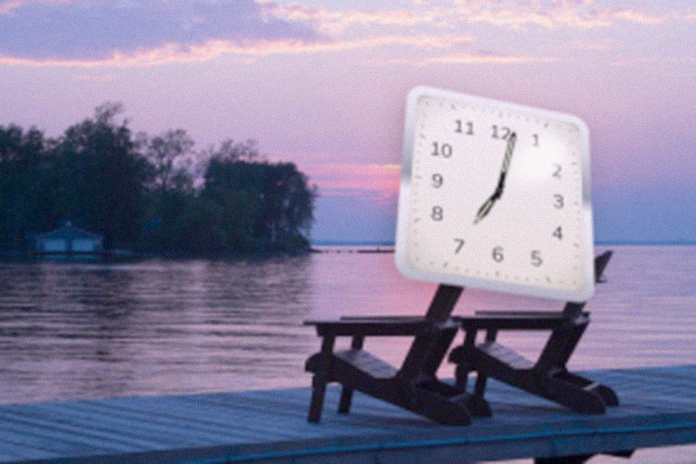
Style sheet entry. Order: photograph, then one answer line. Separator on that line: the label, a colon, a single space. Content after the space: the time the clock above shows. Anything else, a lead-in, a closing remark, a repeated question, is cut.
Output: 7:02
